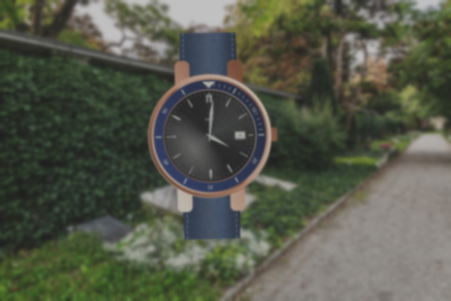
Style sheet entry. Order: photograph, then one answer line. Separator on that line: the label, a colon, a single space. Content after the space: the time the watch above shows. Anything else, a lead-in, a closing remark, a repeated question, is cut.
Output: 4:01
